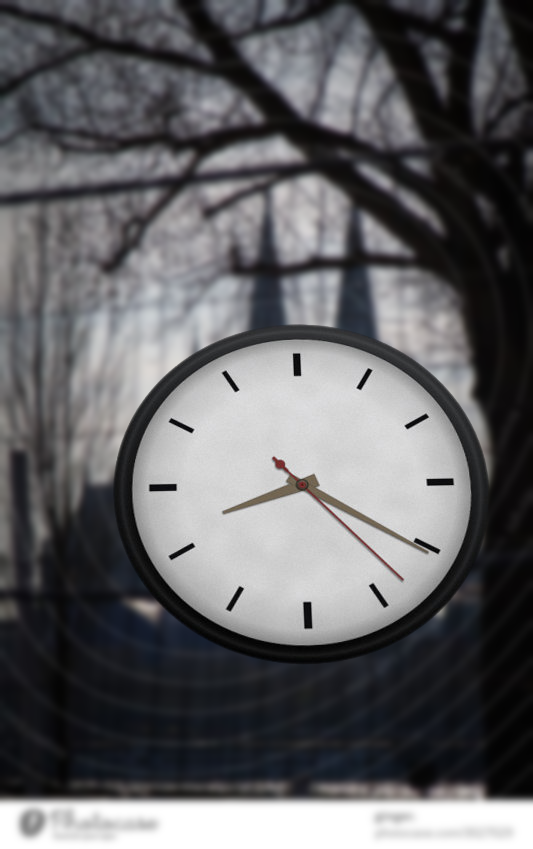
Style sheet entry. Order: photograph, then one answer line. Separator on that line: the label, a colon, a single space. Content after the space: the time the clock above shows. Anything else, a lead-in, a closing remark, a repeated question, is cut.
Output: 8:20:23
